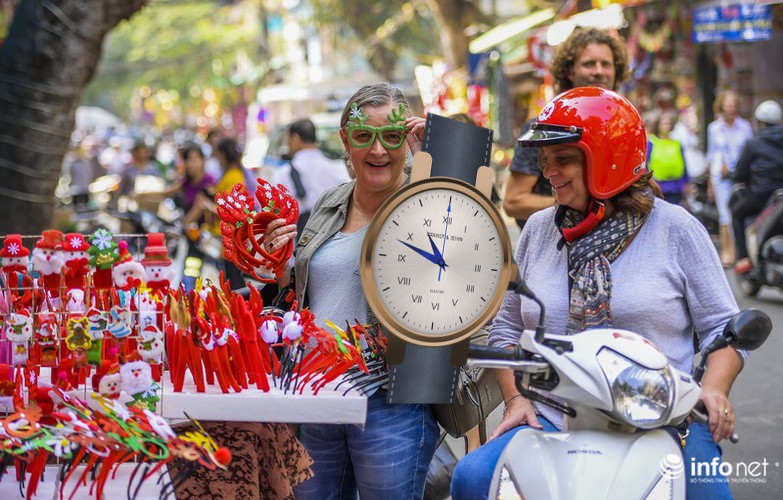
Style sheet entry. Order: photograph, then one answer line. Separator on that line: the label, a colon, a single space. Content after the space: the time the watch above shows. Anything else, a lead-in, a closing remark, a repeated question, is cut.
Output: 10:48:00
